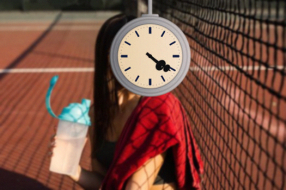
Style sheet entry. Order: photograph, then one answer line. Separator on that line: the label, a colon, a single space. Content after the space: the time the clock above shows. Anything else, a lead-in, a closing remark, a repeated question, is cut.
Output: 4:21
